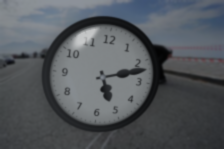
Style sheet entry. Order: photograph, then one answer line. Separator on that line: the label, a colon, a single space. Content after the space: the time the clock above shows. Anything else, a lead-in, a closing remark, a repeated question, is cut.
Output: 5:12
